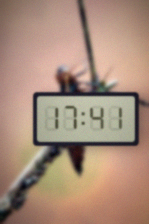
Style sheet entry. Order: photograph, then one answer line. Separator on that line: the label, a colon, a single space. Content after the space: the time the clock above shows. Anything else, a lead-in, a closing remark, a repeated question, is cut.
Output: 17:41
